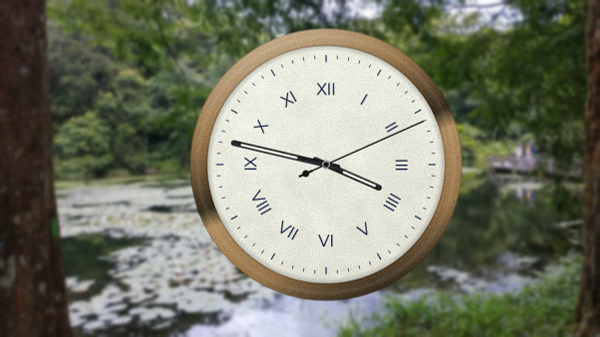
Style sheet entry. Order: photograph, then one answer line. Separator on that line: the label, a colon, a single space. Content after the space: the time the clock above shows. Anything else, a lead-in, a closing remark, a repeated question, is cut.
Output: 3:47:11
